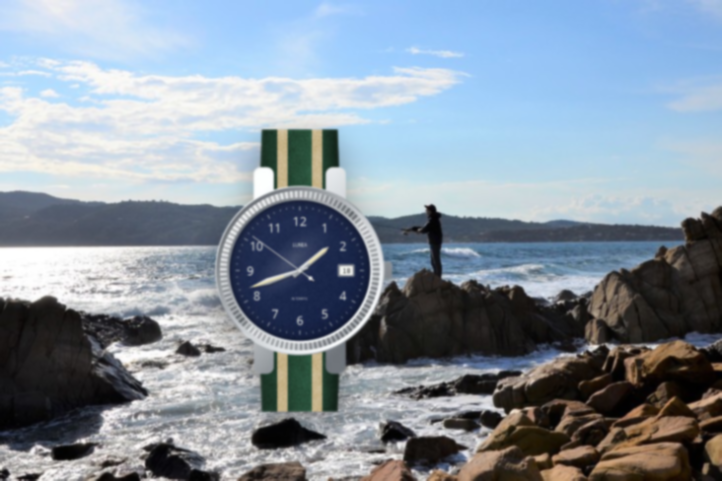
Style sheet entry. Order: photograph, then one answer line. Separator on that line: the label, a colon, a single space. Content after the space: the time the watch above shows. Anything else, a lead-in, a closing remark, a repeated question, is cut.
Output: 1:41:51
